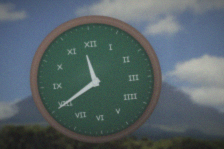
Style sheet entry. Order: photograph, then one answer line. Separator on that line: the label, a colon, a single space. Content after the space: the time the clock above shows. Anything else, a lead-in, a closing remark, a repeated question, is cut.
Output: 11:40
